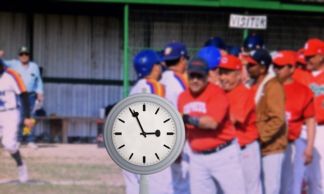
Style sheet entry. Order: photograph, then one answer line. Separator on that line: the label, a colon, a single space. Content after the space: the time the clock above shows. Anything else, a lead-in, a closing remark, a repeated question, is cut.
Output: 2:56
